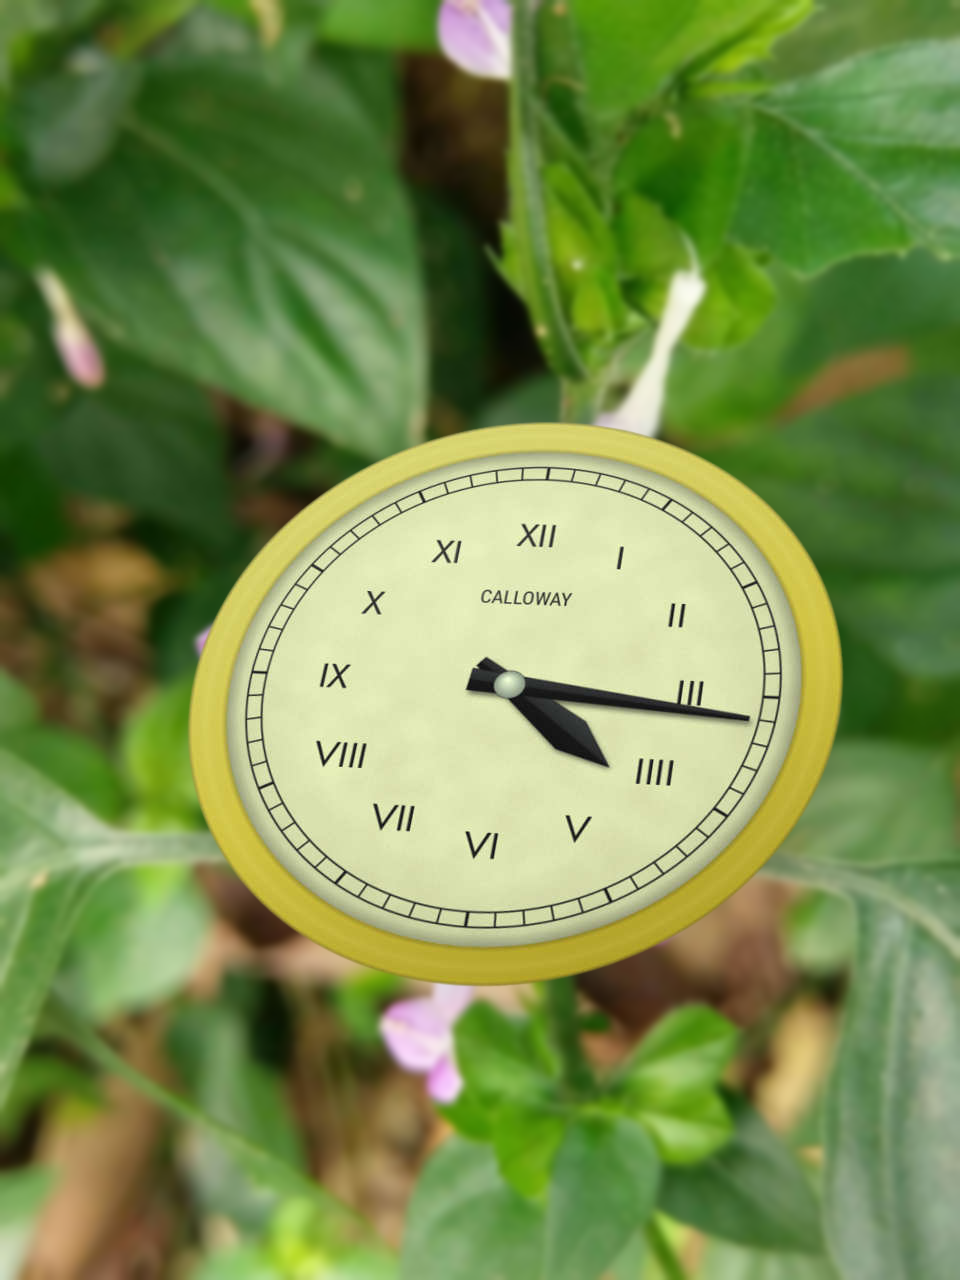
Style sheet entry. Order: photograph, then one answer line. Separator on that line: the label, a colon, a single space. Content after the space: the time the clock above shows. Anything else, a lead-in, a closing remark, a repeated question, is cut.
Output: 4:16
